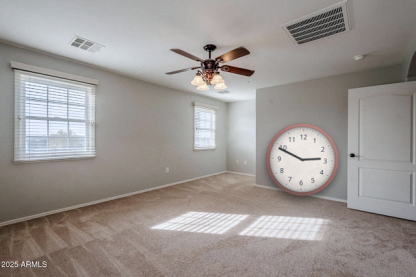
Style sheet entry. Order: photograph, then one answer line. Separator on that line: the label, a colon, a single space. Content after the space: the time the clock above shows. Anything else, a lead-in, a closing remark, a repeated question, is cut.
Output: 2:49
